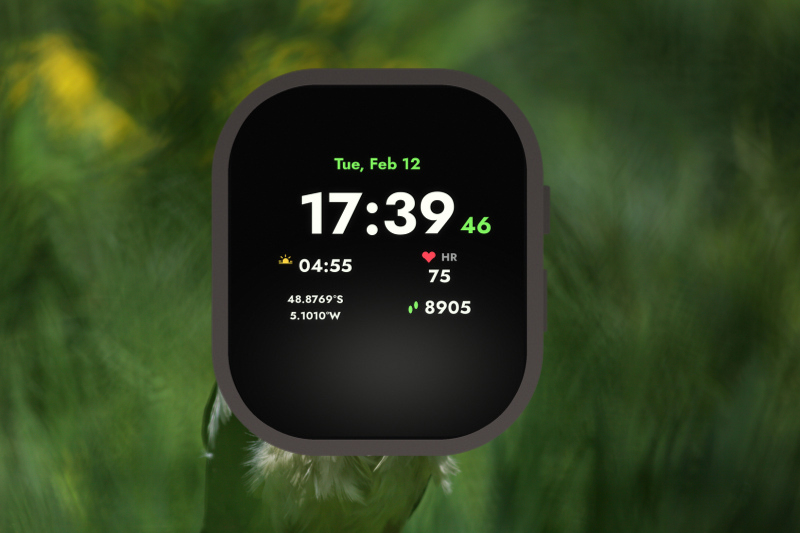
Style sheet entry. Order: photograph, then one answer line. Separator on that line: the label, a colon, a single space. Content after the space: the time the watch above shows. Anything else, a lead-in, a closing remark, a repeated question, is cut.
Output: 17:39:46
